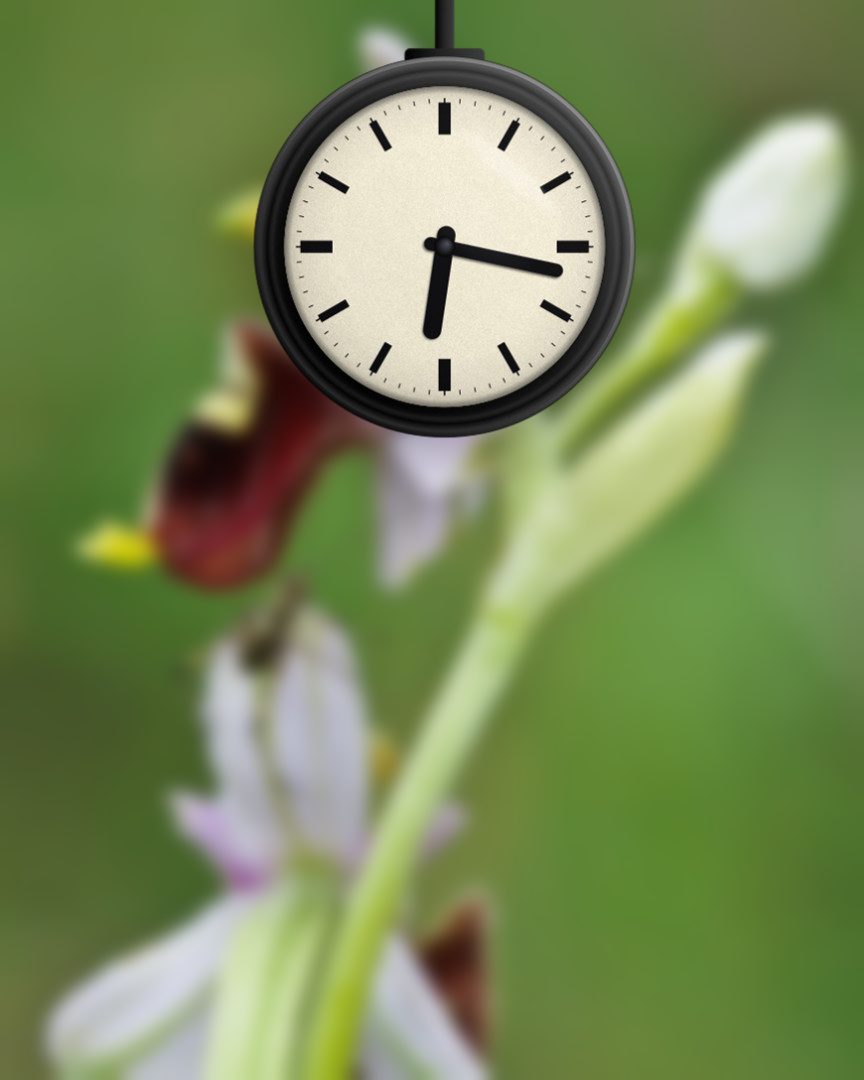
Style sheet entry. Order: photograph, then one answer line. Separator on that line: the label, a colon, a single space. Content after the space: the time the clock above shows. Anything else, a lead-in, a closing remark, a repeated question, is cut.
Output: 6:17
